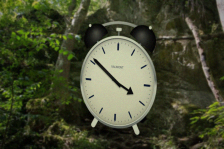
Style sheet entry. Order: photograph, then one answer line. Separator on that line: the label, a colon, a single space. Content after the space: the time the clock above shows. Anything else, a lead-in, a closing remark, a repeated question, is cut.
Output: 3:51
